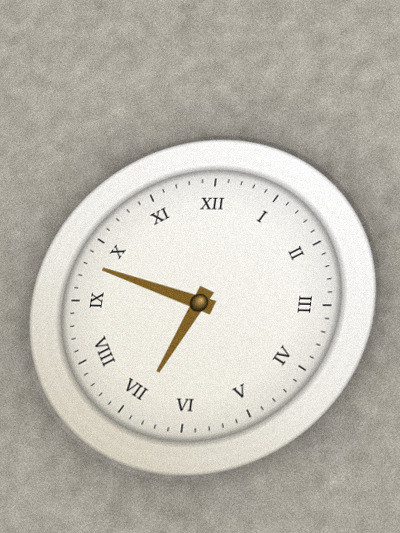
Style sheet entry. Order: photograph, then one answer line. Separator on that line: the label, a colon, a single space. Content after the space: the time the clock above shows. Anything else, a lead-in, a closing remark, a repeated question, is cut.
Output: 6:48
